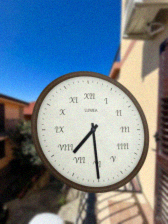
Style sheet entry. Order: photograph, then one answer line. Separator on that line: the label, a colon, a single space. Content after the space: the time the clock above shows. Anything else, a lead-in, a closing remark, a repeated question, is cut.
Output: 7:30
